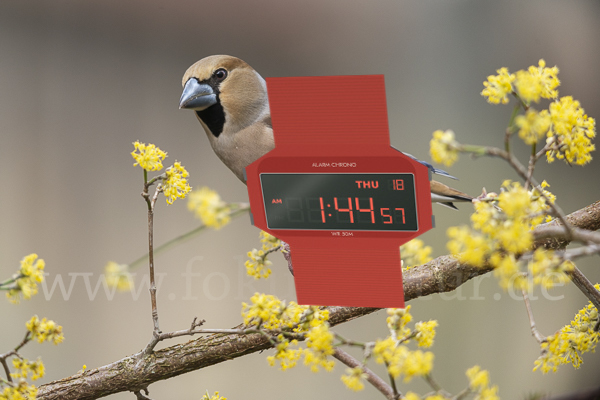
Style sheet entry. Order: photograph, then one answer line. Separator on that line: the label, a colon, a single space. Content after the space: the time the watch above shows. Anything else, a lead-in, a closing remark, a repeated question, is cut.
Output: 1:44:57
